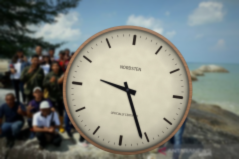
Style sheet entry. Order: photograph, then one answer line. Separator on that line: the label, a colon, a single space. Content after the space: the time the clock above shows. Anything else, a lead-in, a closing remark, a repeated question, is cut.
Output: 9:26
